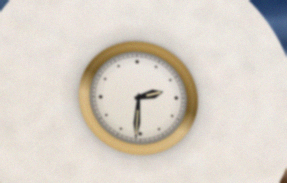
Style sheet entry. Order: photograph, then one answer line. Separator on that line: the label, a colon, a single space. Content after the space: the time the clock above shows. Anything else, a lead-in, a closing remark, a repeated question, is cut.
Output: 2:31
